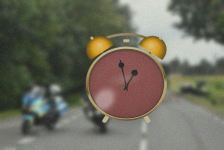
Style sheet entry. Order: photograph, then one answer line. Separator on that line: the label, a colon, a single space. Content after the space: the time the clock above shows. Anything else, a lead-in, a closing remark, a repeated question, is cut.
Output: 12:58
